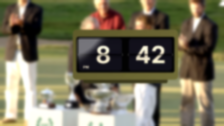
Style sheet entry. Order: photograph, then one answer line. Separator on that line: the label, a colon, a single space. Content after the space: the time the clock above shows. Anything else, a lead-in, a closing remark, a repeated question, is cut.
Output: 8:42
